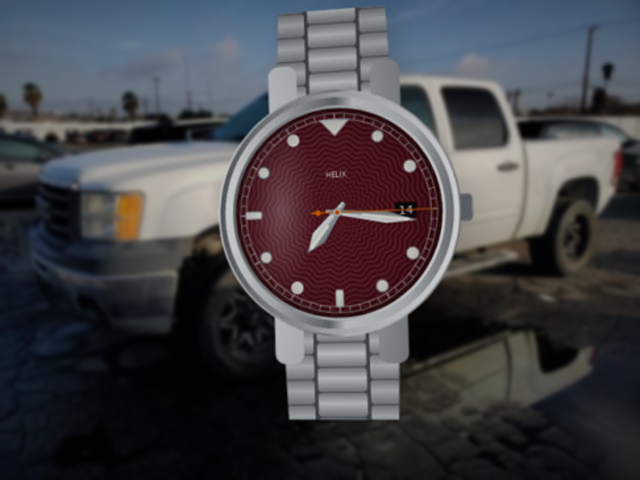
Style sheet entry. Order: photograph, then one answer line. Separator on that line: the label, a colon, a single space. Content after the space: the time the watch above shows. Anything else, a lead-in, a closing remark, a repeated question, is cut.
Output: 7:16:15
